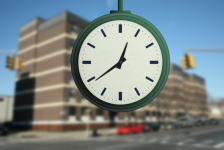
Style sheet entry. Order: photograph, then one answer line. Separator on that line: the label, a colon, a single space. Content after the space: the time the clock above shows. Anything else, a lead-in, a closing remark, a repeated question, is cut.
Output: 12:39
